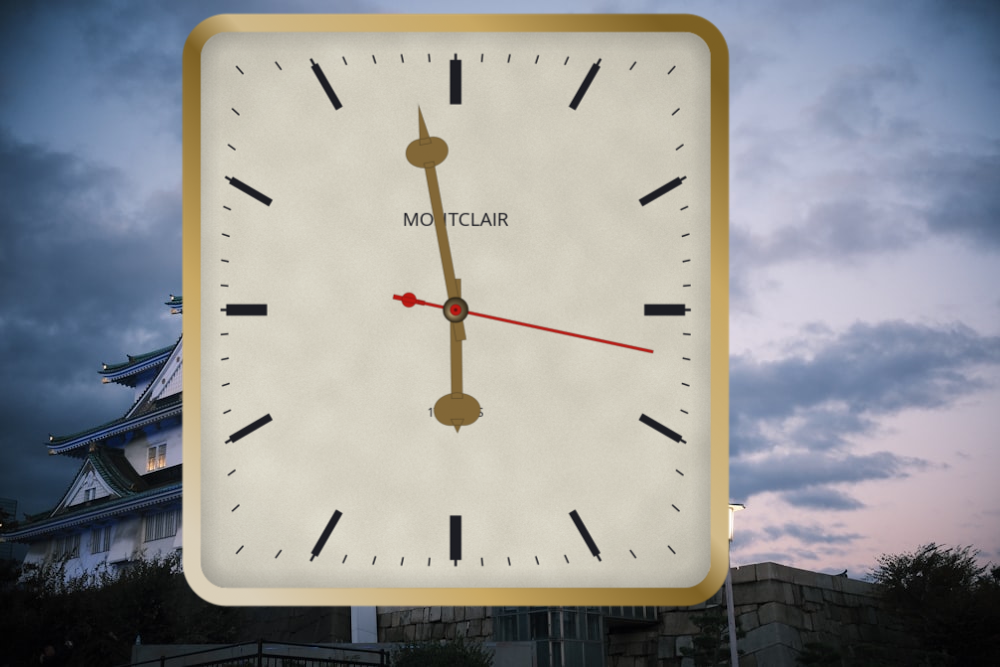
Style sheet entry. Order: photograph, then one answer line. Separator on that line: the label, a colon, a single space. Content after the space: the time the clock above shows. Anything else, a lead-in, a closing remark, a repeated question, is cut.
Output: 5:58:17
